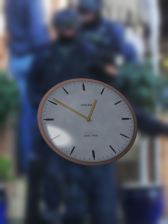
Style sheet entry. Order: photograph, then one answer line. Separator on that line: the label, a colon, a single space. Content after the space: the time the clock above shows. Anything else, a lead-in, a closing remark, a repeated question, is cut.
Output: 12:51
